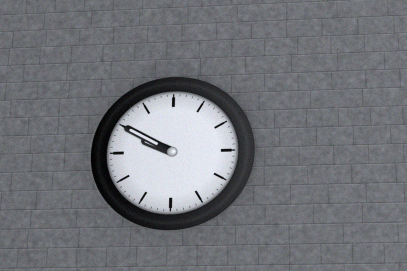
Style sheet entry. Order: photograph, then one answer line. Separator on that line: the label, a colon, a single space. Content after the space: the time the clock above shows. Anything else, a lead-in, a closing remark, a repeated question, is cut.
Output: 9:50
